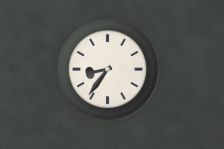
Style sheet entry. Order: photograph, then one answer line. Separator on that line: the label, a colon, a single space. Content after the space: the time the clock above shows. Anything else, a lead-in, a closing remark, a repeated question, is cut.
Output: 8:36
